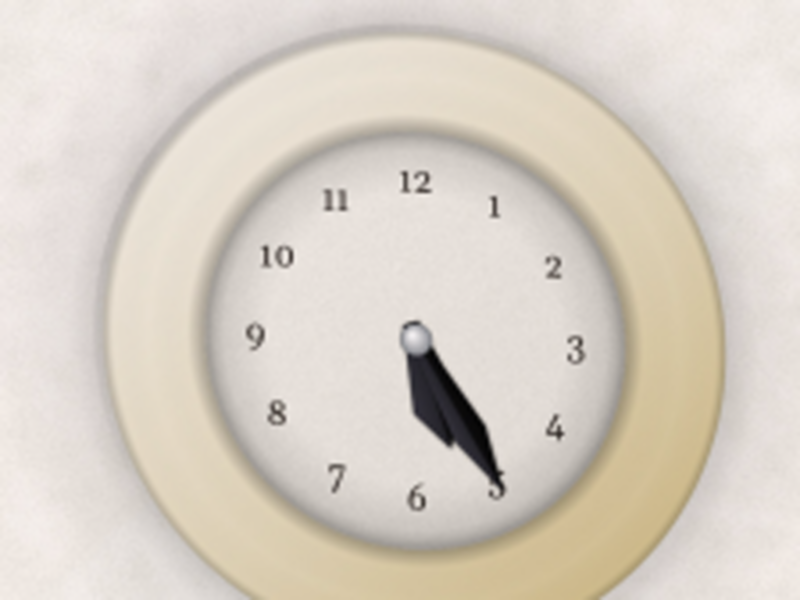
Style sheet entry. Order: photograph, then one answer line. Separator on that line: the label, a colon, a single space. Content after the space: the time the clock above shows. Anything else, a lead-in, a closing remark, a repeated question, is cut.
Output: 5:25
